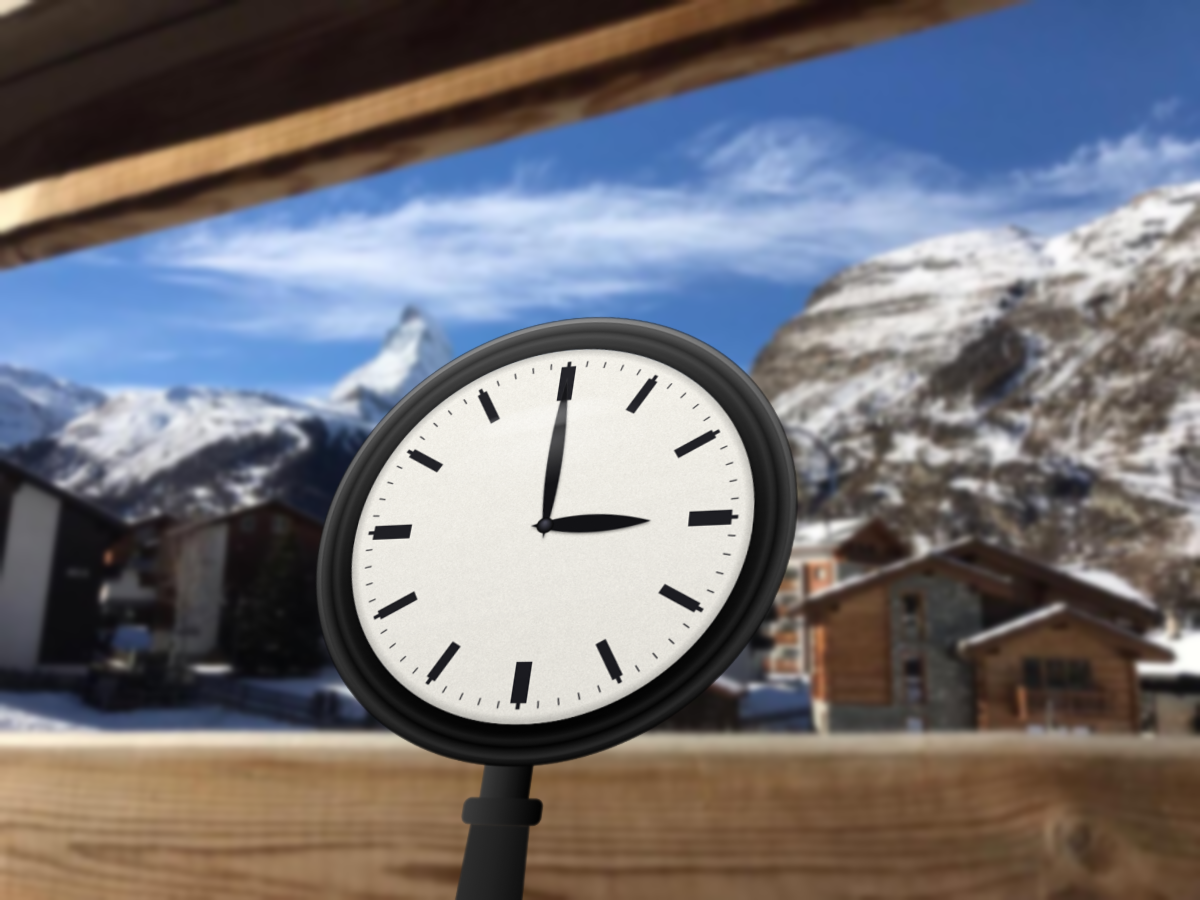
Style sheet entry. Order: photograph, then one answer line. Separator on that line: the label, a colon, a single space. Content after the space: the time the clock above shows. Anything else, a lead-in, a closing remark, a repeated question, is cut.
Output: 3:00
